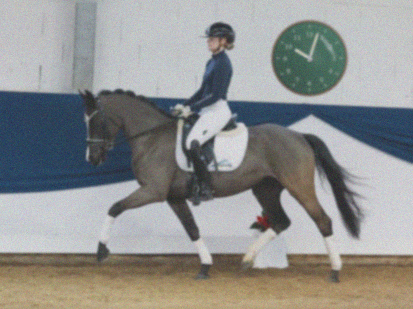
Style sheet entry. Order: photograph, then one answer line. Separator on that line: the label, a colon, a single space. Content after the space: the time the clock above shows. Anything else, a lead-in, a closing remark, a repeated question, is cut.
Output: 10:03
